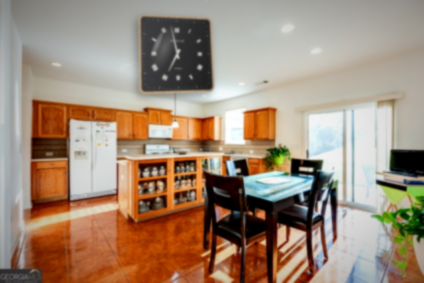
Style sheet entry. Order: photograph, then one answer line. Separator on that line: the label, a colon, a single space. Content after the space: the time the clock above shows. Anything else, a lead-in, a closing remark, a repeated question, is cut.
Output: 6:58
